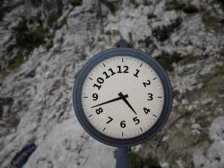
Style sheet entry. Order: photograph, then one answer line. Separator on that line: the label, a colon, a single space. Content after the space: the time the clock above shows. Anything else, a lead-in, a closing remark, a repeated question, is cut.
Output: 4:42
